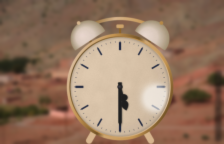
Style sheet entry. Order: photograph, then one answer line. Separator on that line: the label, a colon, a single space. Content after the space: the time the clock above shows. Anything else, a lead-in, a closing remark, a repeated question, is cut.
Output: 5:30
